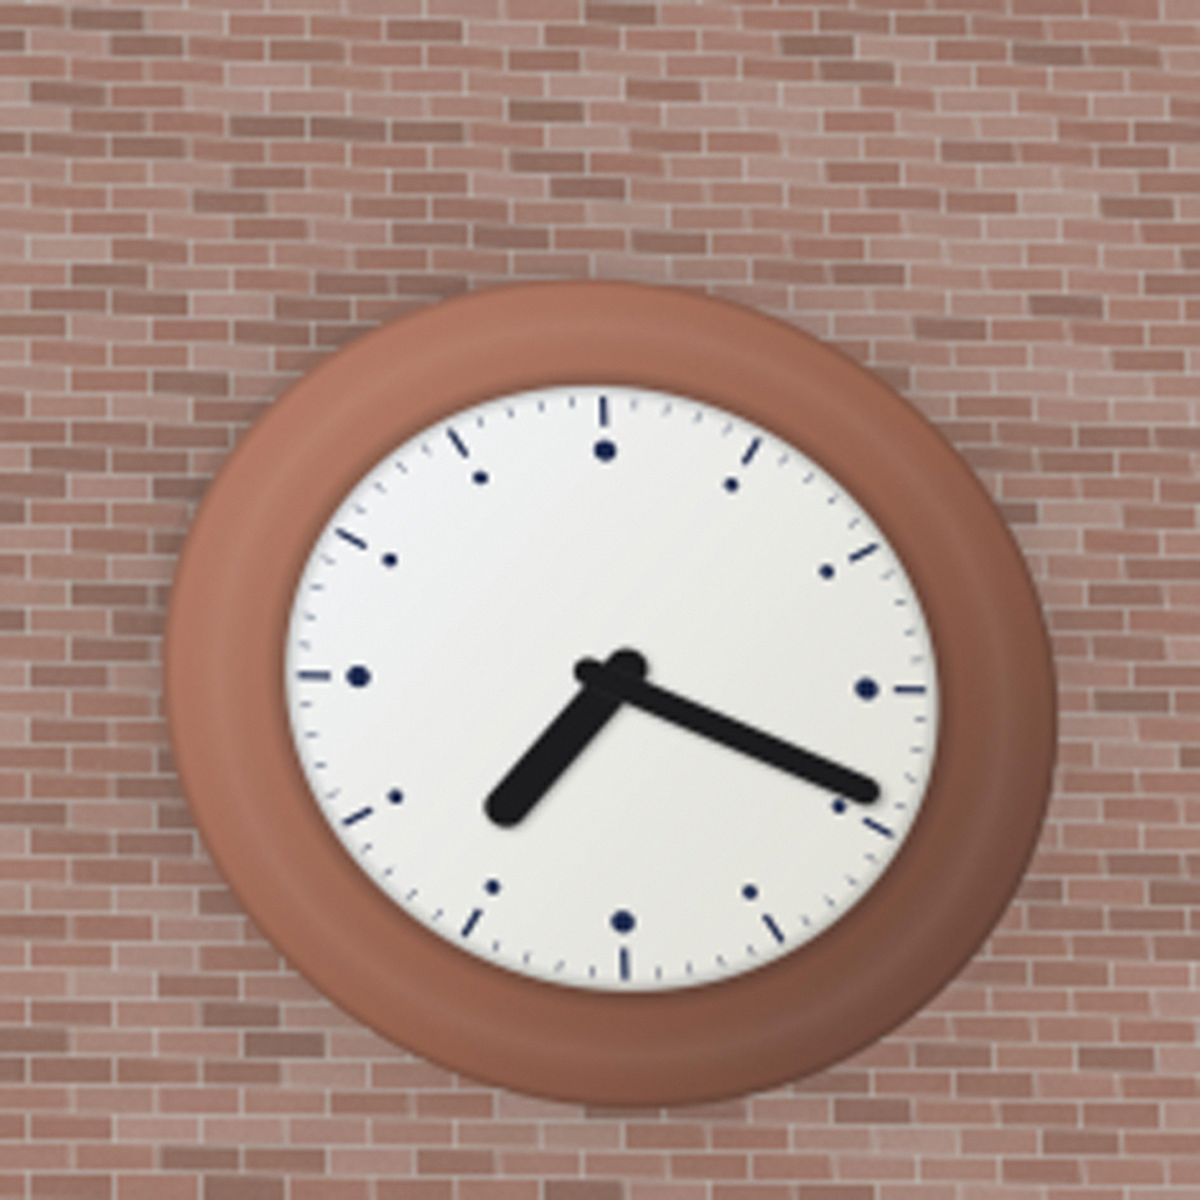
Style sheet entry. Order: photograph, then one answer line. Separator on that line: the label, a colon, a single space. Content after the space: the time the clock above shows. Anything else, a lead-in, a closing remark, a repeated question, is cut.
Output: 7:19
